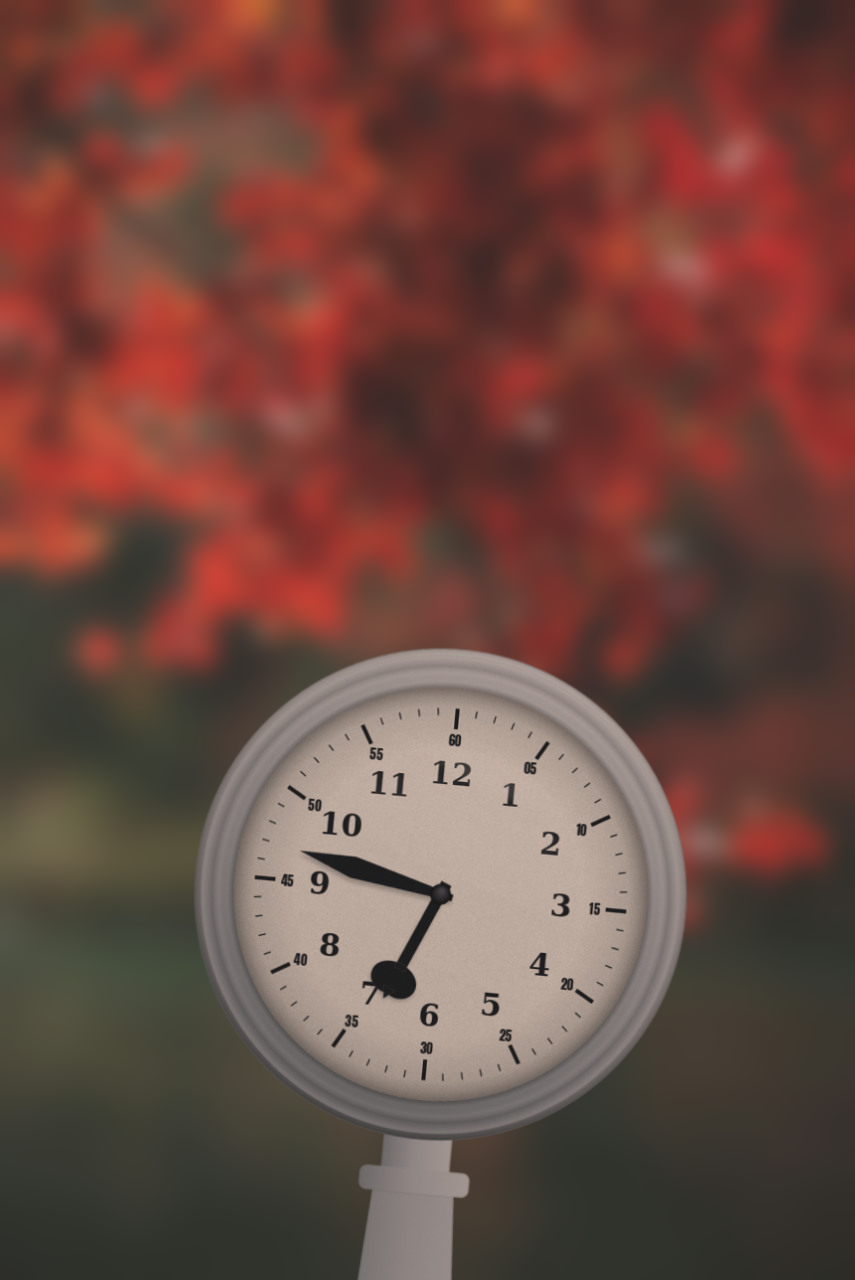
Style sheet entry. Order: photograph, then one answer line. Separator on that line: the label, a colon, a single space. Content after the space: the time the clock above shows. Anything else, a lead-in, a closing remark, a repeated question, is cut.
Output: 6:47
